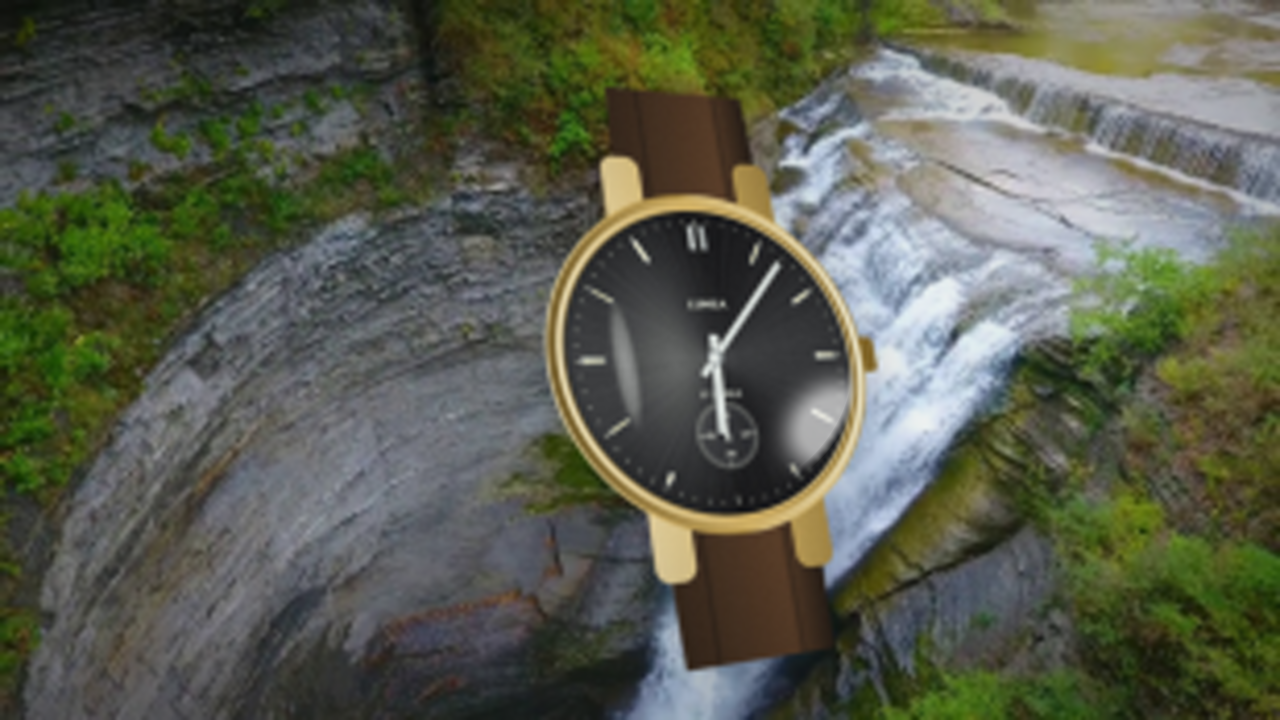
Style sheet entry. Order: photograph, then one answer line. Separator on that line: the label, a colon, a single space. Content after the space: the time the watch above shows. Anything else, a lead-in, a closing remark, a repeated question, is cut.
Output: 6:07
